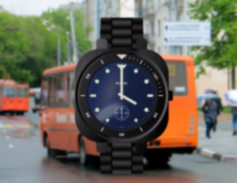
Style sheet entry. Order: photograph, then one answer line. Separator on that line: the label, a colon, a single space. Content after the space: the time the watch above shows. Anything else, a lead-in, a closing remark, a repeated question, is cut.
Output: 4:00
